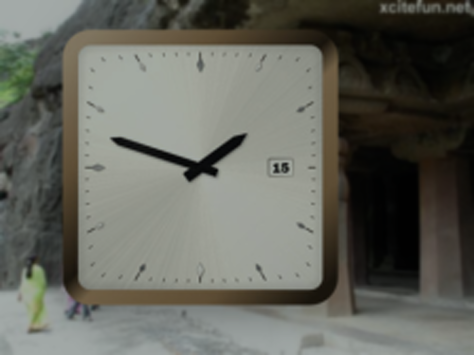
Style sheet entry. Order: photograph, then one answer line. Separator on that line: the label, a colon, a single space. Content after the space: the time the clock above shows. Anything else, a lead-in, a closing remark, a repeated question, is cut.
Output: 1:48
